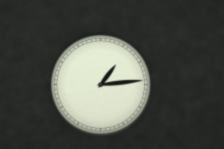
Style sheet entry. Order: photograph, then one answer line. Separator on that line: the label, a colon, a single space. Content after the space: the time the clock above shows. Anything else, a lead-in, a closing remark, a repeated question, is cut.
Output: 1:14
